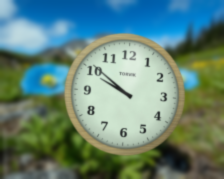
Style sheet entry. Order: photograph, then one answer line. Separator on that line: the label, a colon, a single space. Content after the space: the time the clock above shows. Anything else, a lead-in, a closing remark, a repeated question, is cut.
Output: 9:51
